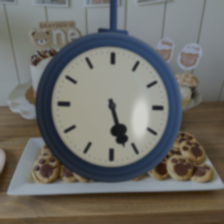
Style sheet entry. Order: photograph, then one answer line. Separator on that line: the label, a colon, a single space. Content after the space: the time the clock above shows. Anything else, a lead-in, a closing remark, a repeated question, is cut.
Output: 5:27
